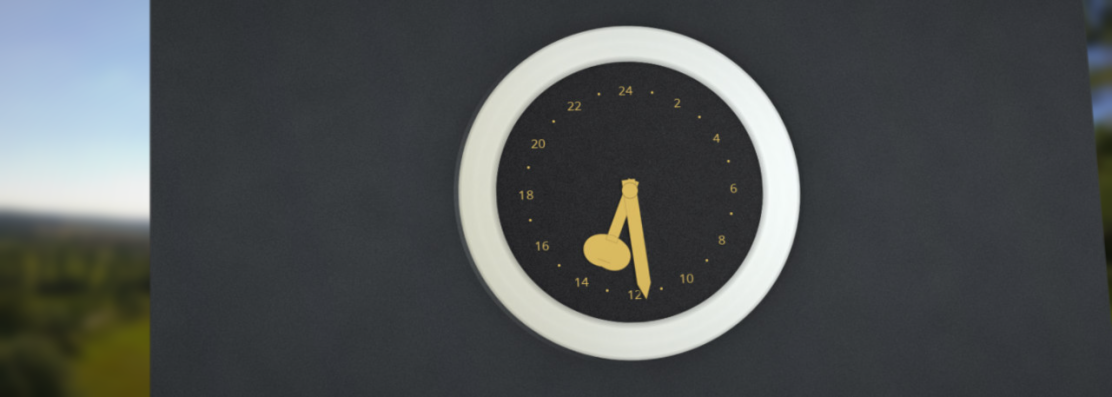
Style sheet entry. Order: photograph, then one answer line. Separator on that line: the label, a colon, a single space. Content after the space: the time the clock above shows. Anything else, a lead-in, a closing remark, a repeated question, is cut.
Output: 13:29
